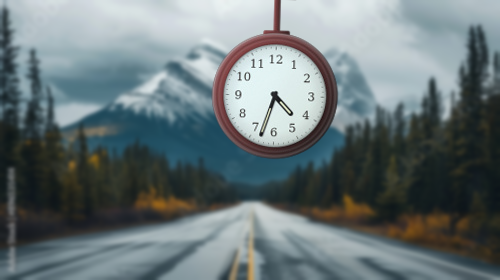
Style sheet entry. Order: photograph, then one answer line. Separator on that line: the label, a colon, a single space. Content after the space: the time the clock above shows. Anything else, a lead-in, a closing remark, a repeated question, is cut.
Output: 4:33
